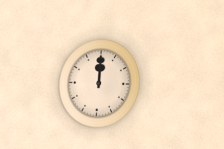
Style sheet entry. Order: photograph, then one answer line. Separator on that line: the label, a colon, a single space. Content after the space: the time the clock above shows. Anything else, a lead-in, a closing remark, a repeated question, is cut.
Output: 12:00
